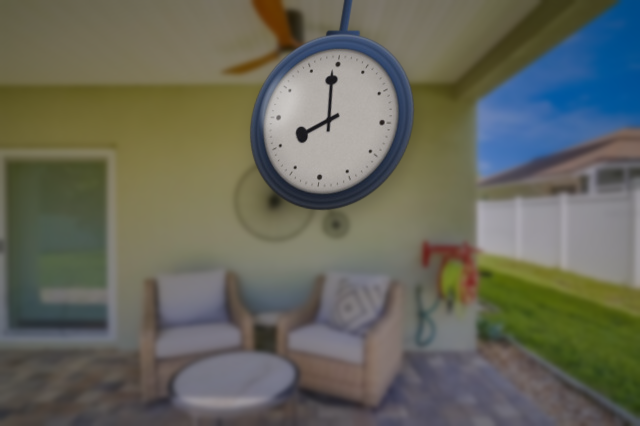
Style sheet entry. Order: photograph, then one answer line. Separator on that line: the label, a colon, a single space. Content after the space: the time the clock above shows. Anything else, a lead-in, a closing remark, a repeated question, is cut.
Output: 7:59
